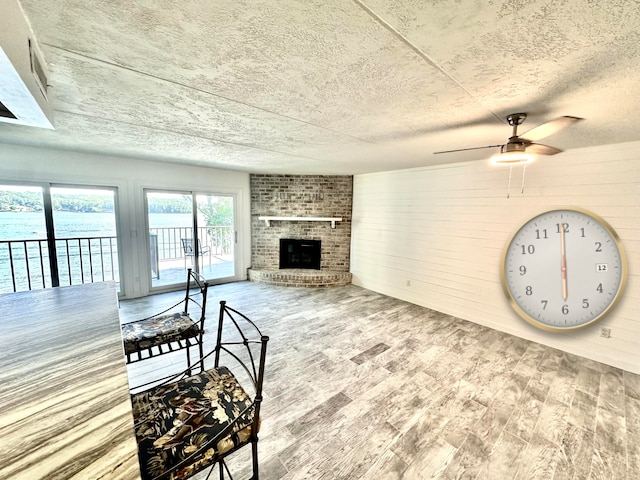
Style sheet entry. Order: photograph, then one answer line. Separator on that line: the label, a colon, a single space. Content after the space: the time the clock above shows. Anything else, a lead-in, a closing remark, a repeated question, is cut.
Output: 6:00
